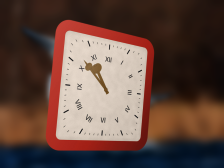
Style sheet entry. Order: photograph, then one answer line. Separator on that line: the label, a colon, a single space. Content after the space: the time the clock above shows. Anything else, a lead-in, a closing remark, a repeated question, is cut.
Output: 10:52
